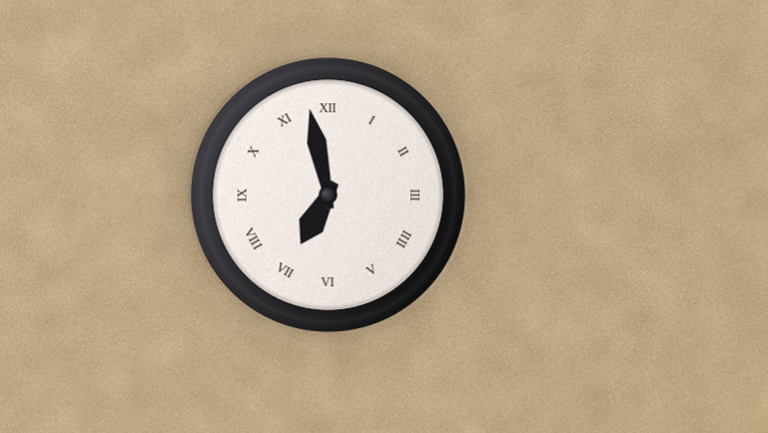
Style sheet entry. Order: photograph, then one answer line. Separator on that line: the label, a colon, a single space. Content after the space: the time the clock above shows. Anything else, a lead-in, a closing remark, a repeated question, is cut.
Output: 6:58
